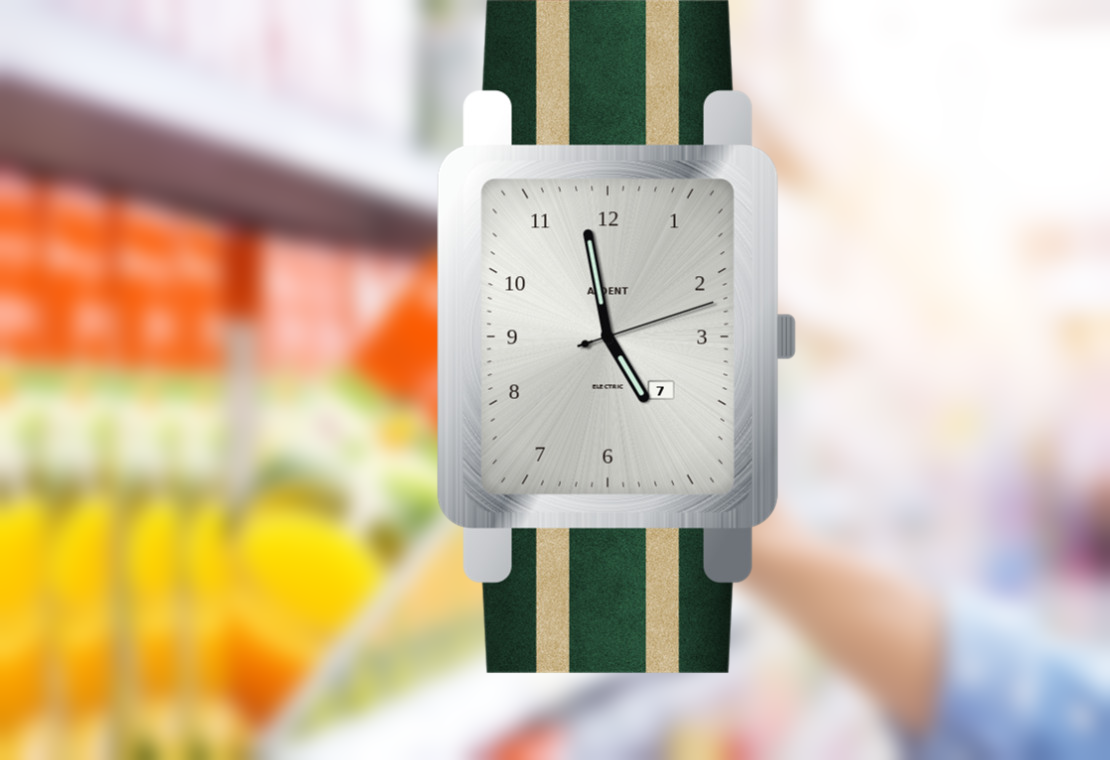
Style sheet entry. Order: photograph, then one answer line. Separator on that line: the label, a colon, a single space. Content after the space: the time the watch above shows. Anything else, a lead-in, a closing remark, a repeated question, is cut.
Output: 4:58:12
